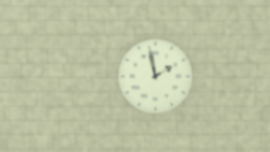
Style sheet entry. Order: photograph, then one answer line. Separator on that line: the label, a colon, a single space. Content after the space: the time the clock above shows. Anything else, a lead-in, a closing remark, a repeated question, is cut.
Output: 1:58
